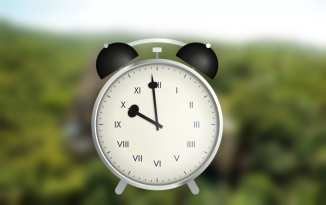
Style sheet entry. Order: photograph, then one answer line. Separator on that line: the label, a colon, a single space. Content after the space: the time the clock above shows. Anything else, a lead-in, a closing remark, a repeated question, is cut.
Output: 9:59
